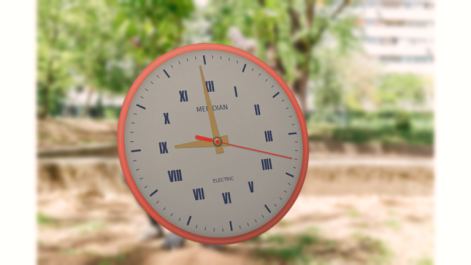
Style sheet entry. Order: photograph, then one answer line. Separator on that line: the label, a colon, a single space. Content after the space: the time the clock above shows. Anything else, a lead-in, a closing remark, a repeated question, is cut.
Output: 8:59:18
